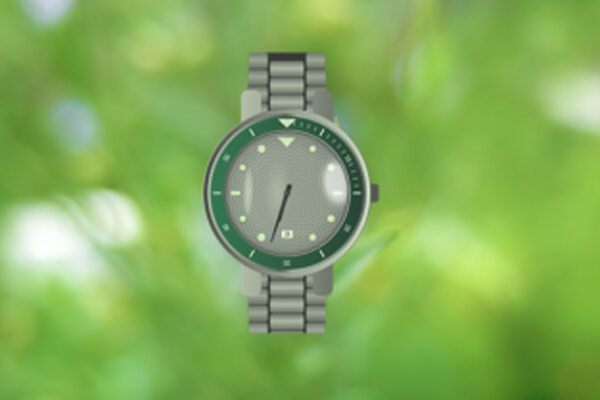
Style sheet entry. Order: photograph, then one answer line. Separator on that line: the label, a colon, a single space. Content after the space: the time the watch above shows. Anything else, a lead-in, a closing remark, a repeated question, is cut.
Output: 6:33
